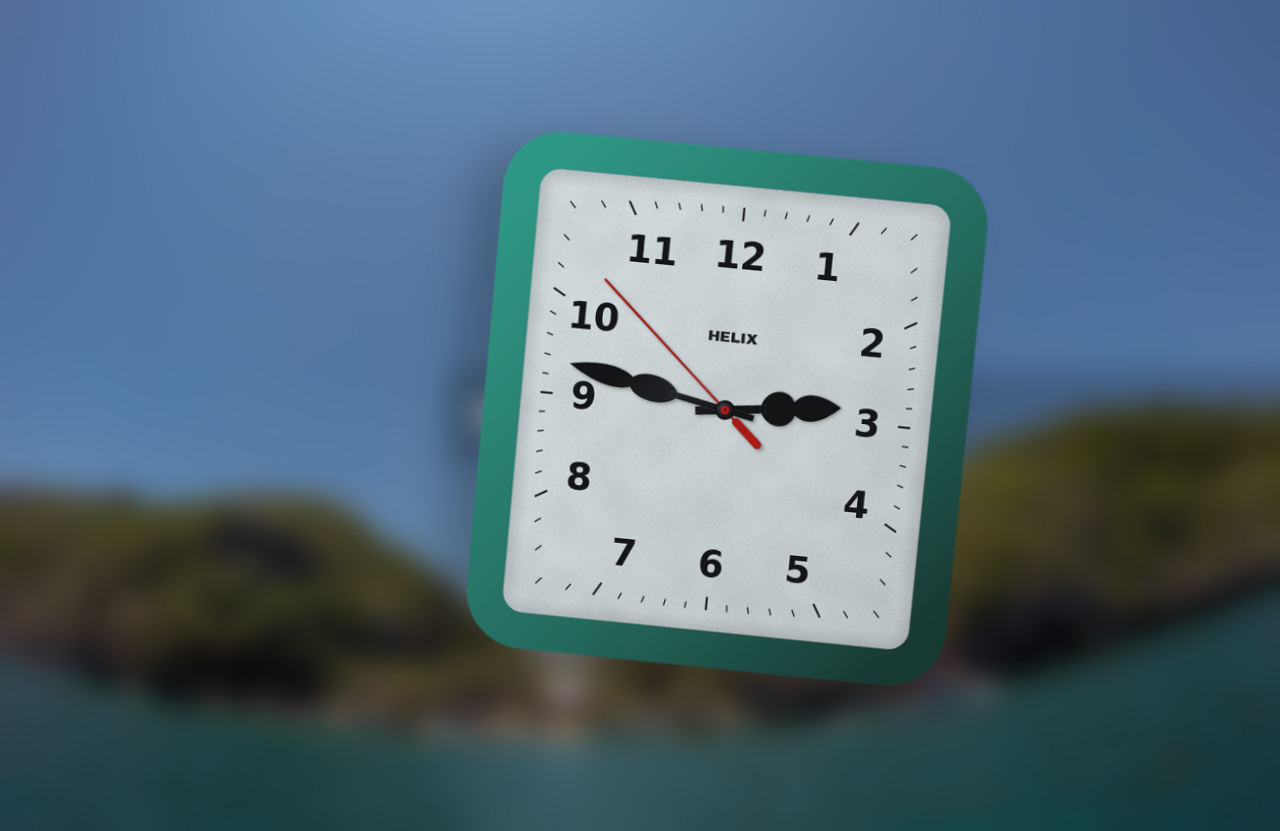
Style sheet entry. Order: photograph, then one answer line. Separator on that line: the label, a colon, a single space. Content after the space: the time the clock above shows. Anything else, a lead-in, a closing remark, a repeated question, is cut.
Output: 2:46:52
